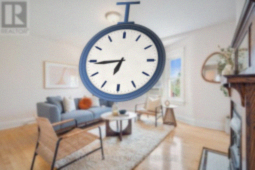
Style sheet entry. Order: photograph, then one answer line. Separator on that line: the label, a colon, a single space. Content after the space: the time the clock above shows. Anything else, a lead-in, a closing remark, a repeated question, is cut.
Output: 6:44
